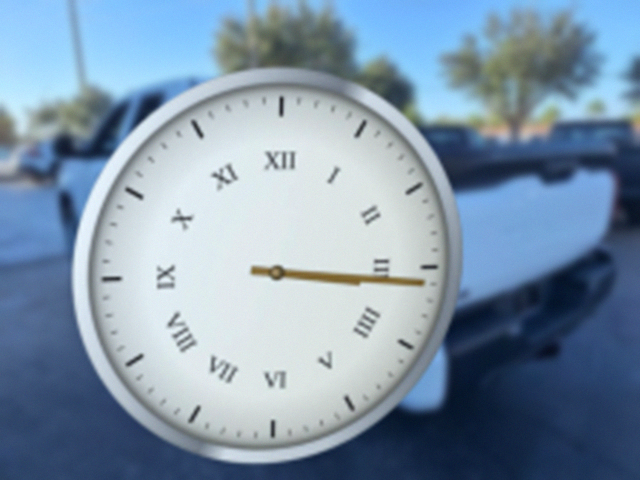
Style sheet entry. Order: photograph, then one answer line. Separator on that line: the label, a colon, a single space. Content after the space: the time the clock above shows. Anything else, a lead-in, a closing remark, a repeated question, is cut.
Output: 3:16
